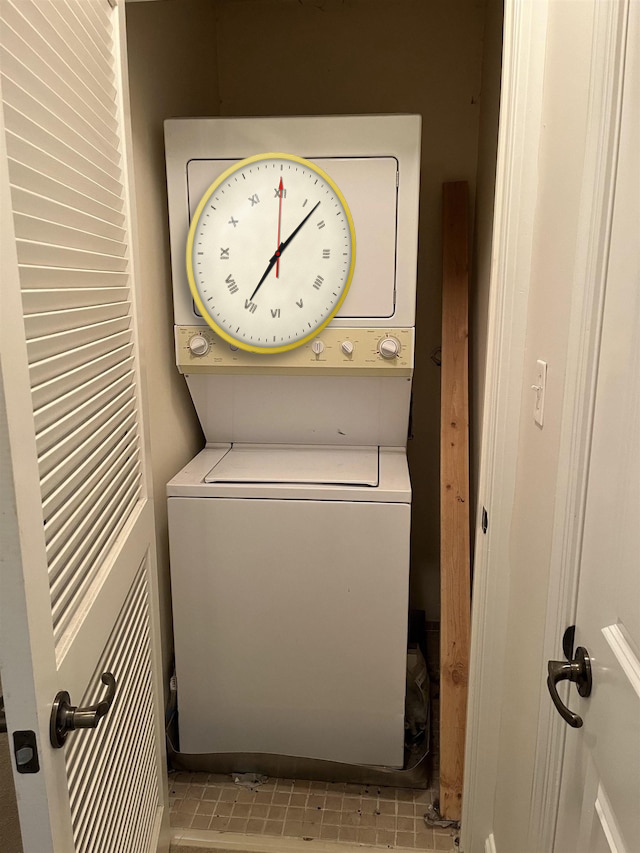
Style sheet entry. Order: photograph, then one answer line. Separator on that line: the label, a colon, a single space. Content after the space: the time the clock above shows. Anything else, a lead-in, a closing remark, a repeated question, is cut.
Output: 7:07:00
